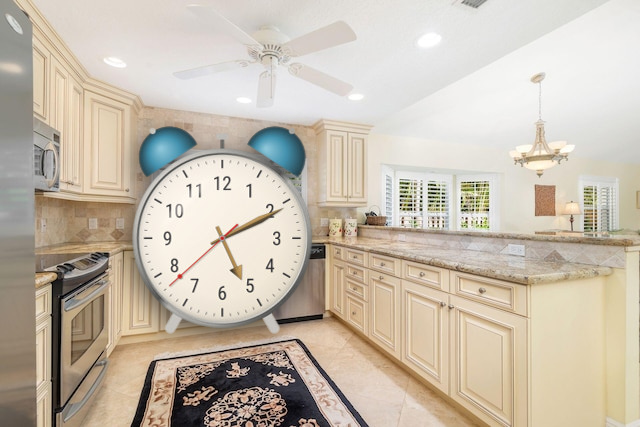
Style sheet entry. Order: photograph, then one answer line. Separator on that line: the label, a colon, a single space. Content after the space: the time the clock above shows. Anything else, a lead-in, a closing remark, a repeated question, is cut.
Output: 5:10:38
